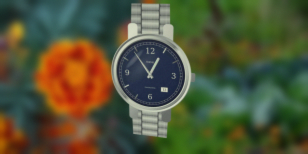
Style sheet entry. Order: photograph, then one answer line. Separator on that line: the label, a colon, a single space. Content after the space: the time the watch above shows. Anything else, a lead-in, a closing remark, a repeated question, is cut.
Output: 12:54
